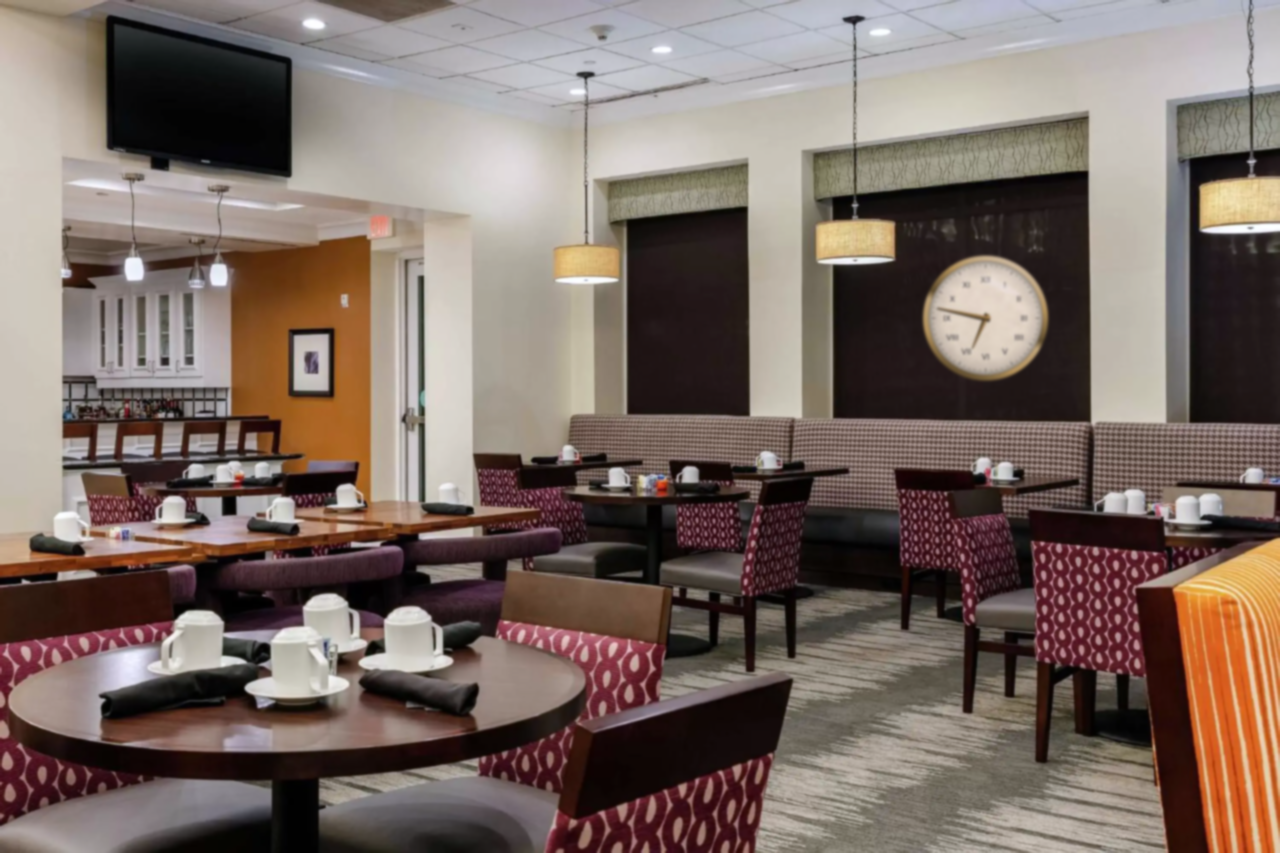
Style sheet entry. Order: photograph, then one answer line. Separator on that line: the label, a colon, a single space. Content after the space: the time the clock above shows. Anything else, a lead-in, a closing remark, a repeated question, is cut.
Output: 6:47
